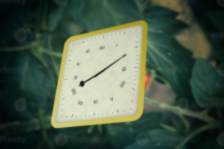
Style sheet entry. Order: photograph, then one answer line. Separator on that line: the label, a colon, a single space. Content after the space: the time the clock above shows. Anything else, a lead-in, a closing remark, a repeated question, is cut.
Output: 8:10
